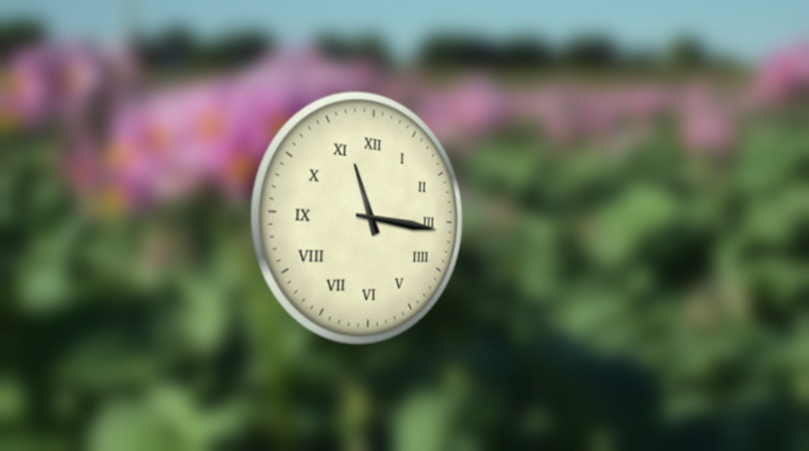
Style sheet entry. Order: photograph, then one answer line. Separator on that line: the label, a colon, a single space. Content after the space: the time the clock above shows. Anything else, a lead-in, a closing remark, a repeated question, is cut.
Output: 11:16
